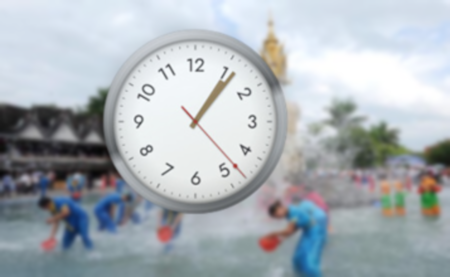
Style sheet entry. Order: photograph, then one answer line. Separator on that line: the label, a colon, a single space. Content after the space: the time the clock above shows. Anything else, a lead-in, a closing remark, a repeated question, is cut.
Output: 1:06:23
